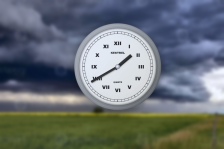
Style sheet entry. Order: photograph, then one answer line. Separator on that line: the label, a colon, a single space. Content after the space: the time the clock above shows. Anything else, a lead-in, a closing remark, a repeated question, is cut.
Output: 1:40
